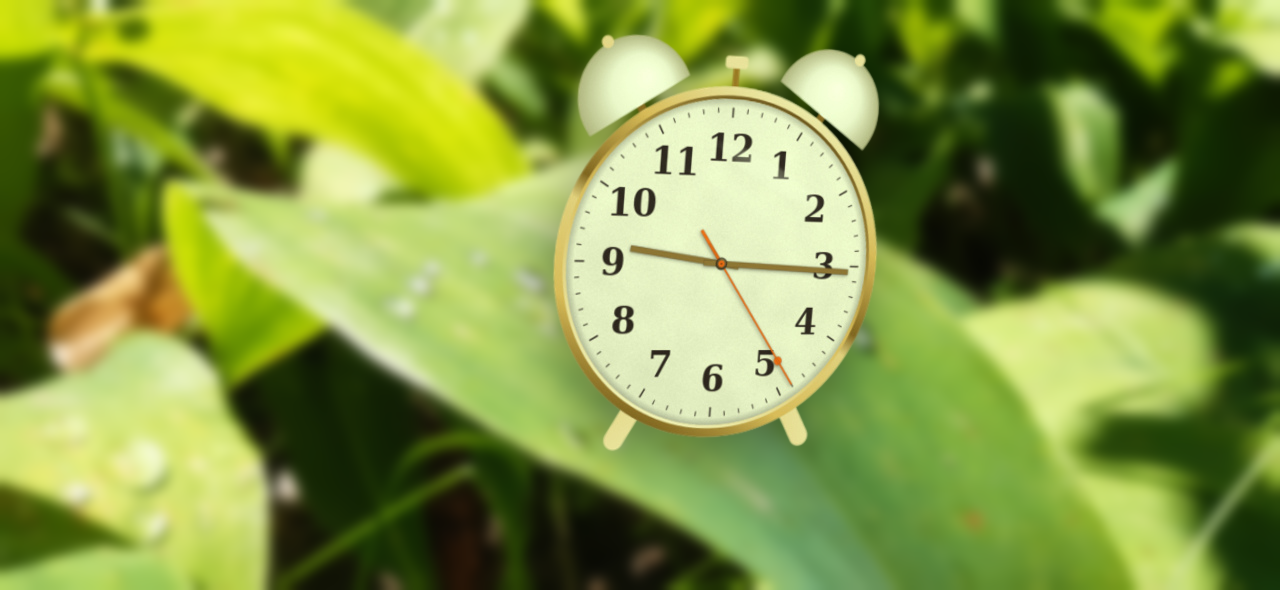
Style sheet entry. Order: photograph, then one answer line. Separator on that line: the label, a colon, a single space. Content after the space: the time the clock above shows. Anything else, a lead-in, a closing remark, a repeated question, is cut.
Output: 9:15:24
